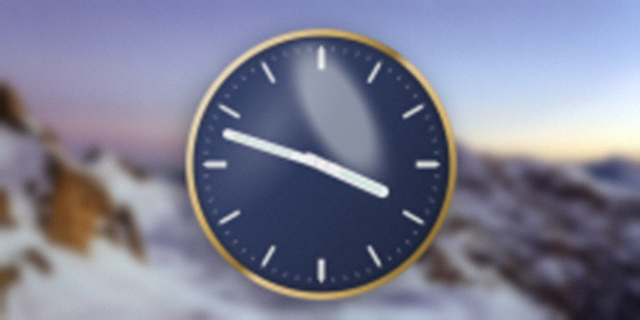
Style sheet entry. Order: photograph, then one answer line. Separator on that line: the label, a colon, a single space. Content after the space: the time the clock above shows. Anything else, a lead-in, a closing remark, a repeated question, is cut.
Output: 3:48
